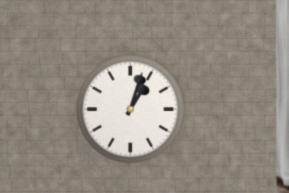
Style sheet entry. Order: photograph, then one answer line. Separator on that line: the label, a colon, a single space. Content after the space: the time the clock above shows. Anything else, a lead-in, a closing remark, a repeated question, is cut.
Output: 1:03
